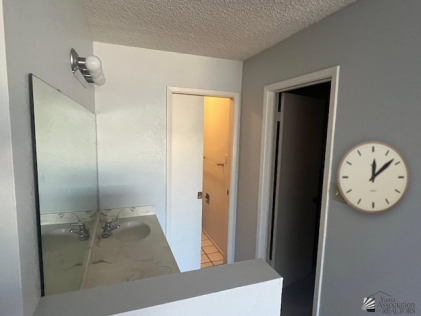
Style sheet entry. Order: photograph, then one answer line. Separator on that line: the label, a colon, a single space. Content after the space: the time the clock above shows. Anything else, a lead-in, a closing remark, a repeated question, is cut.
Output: 12:08
